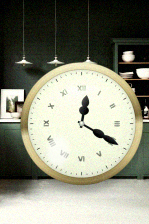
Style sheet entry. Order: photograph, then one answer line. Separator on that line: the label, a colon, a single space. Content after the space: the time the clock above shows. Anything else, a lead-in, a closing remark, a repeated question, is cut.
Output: 12:20
